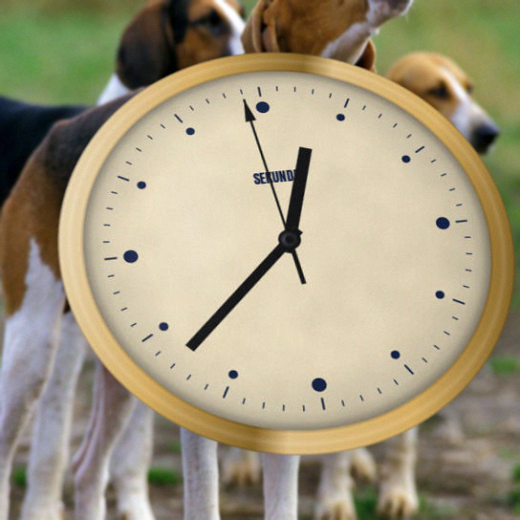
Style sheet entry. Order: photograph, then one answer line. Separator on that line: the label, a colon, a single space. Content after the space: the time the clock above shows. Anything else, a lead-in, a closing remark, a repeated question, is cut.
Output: 12:37:59
